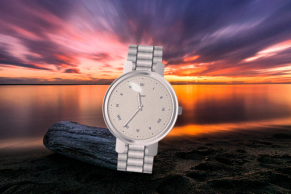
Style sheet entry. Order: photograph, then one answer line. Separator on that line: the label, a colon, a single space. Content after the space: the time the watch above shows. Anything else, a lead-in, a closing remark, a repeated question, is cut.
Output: 11:36
